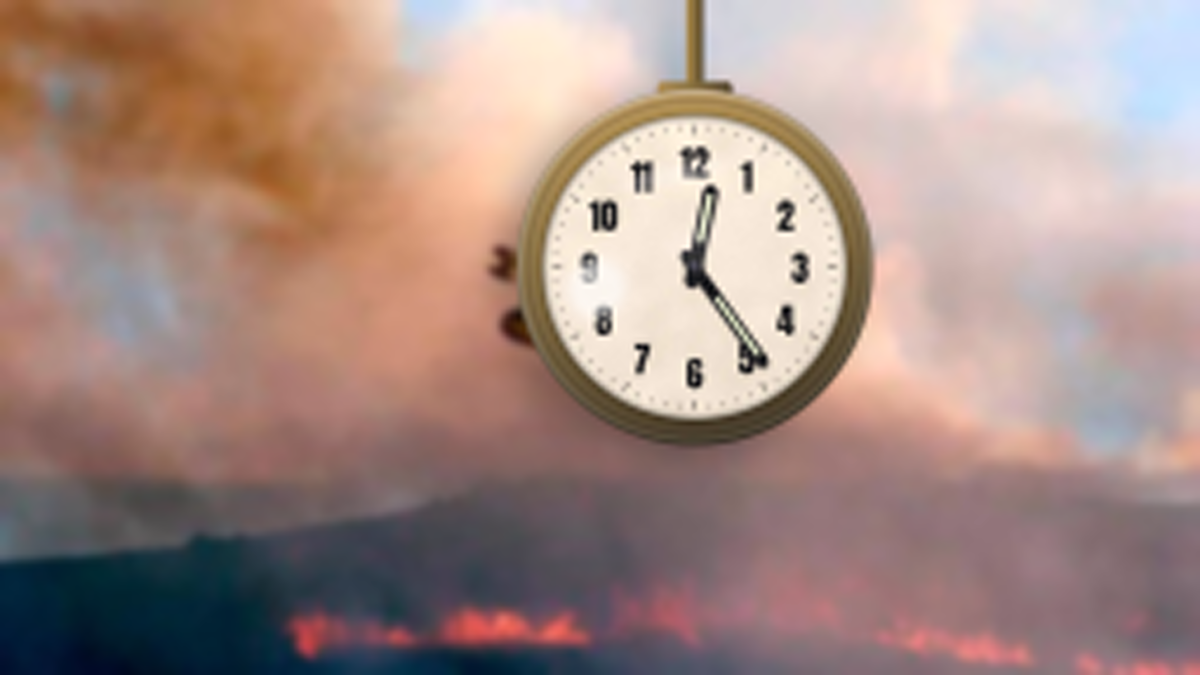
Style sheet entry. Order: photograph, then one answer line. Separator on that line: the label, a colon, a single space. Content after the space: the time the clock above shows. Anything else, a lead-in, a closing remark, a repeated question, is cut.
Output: 12:24
